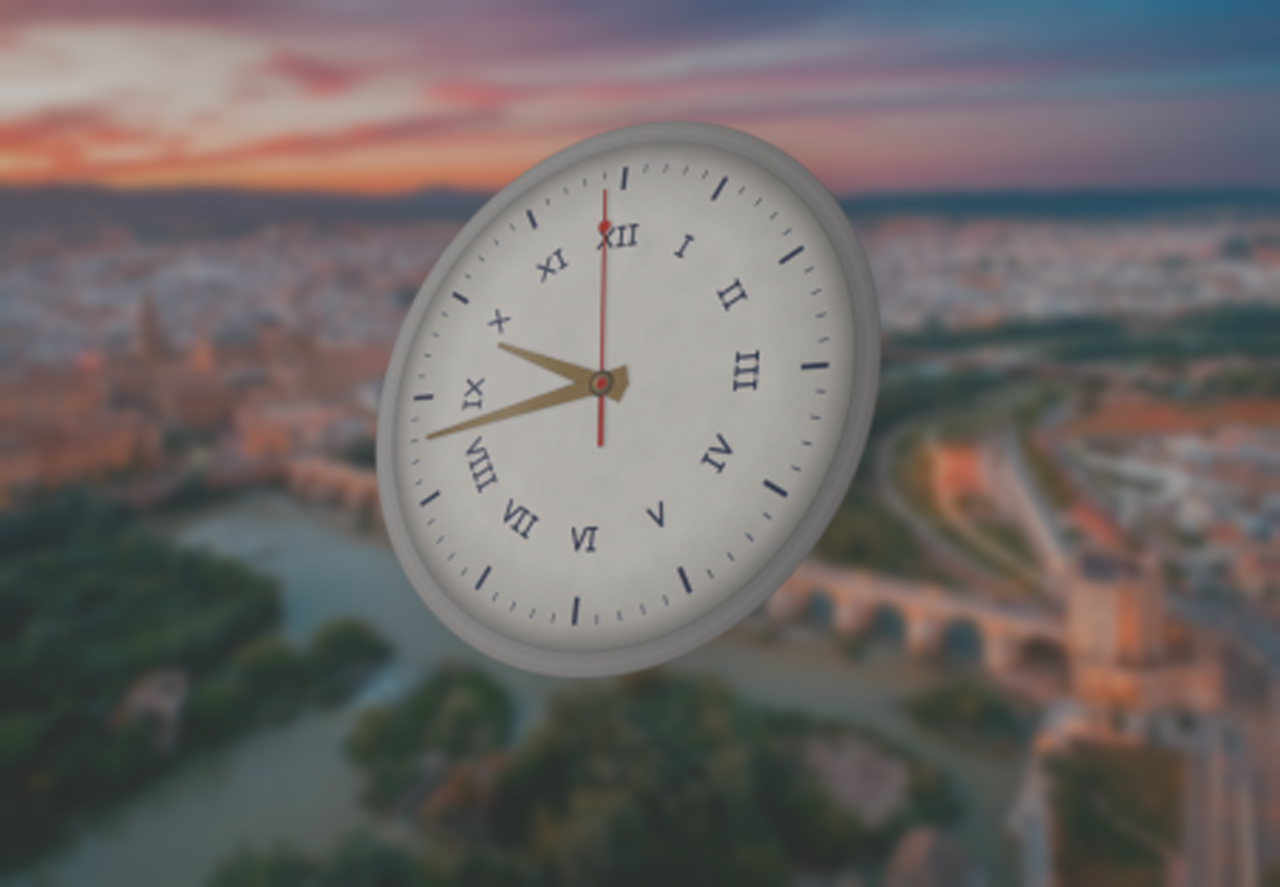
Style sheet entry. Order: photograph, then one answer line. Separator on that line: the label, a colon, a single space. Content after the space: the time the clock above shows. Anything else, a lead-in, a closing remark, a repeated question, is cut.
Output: 9:42:59
